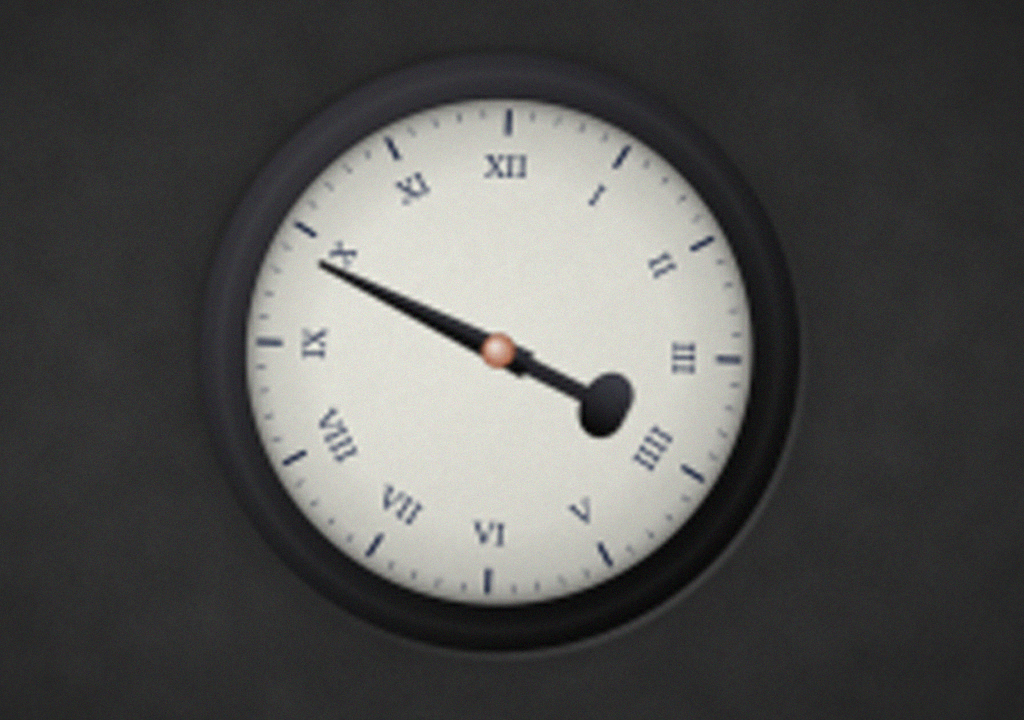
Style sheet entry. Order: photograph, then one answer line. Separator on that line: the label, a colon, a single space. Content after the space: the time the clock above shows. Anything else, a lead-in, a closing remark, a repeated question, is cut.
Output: 3:49
